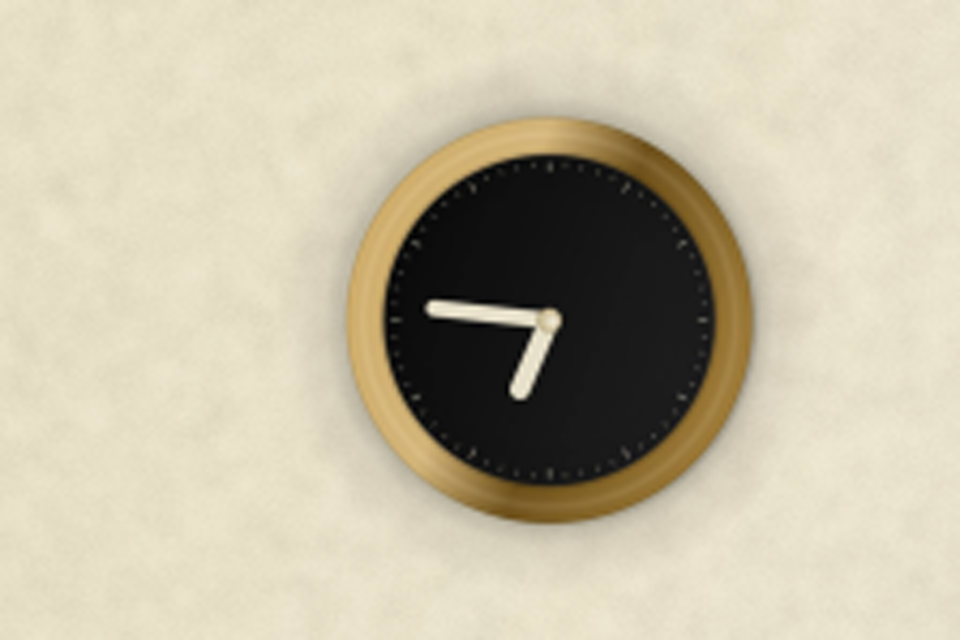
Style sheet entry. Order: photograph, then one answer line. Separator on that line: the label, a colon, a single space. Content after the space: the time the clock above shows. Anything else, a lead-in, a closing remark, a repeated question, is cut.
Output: 6:46
